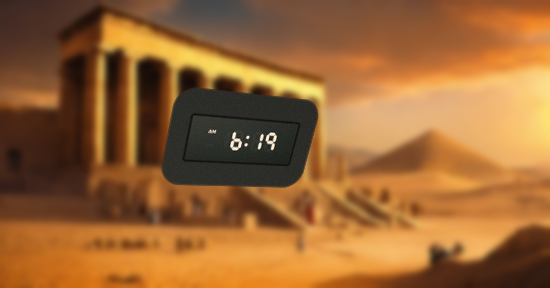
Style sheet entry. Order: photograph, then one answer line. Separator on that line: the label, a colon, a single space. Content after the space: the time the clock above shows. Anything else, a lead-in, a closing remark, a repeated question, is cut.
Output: 6:19
